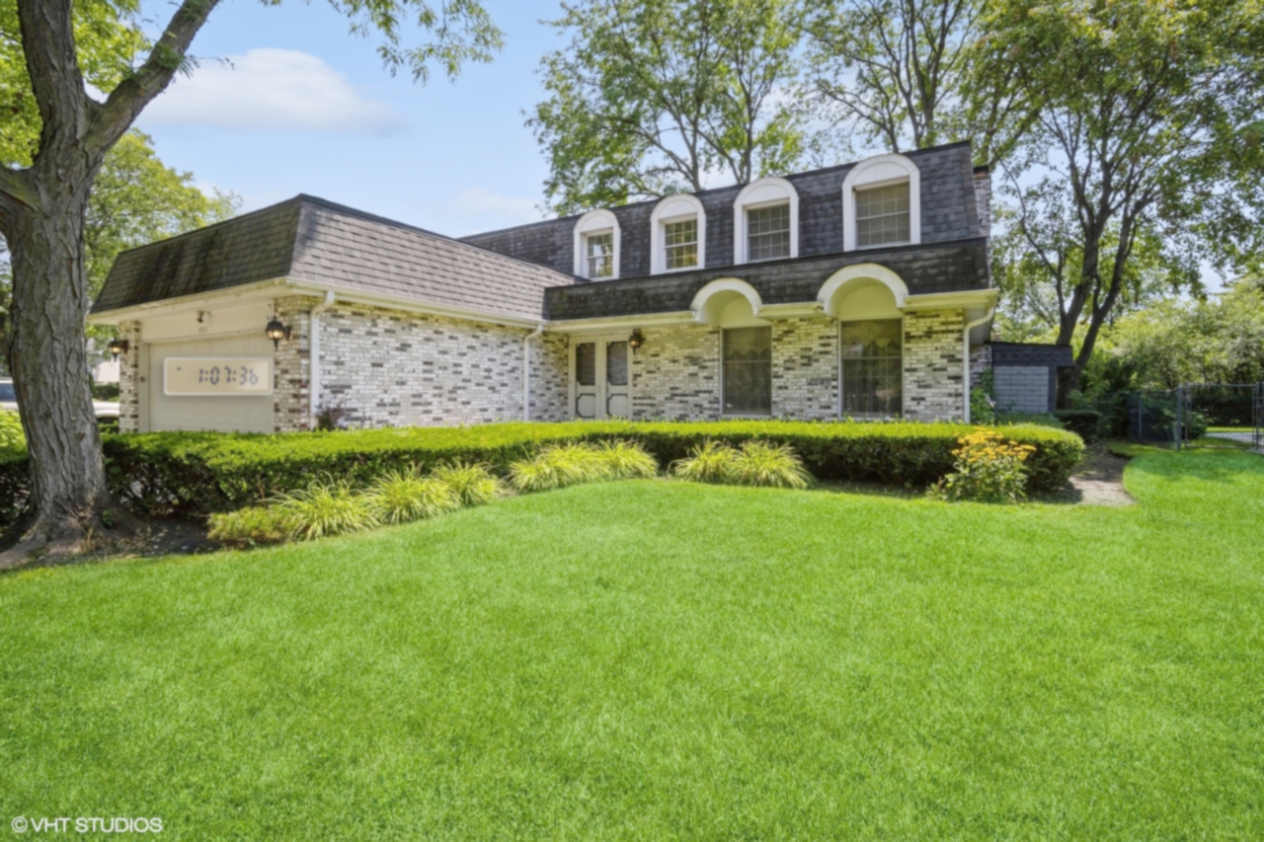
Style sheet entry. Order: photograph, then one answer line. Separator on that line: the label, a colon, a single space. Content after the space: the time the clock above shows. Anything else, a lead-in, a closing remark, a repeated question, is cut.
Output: 1:07:36
